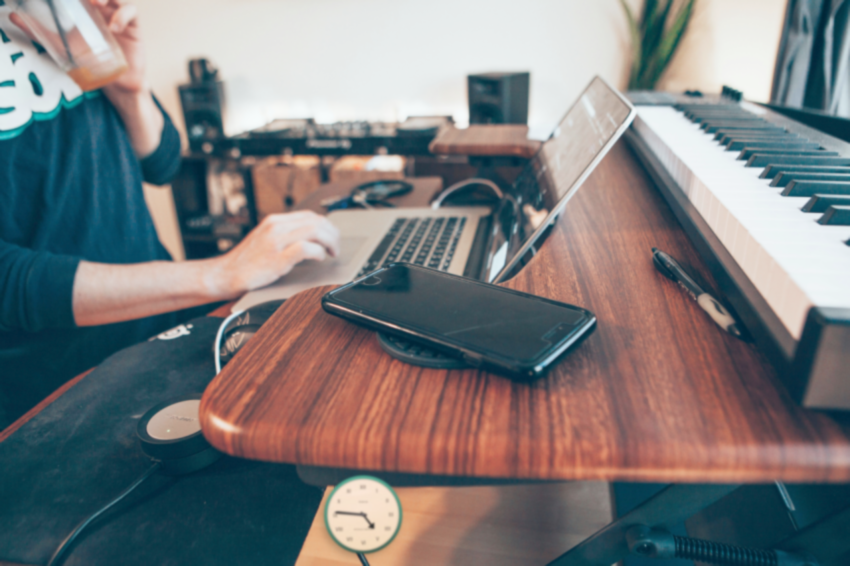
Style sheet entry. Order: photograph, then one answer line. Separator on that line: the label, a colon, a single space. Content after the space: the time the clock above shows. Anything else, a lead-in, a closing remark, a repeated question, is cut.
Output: 4:46
